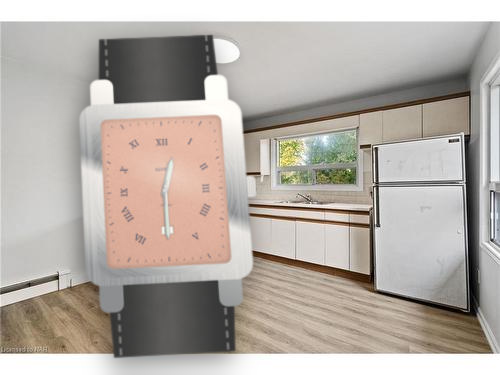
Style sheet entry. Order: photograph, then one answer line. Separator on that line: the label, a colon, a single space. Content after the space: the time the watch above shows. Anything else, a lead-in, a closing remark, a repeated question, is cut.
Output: 12:30
